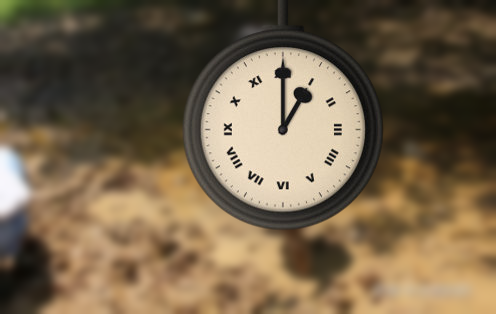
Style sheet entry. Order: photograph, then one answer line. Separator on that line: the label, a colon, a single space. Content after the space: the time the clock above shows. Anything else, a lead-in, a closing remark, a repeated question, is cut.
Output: 1:00
